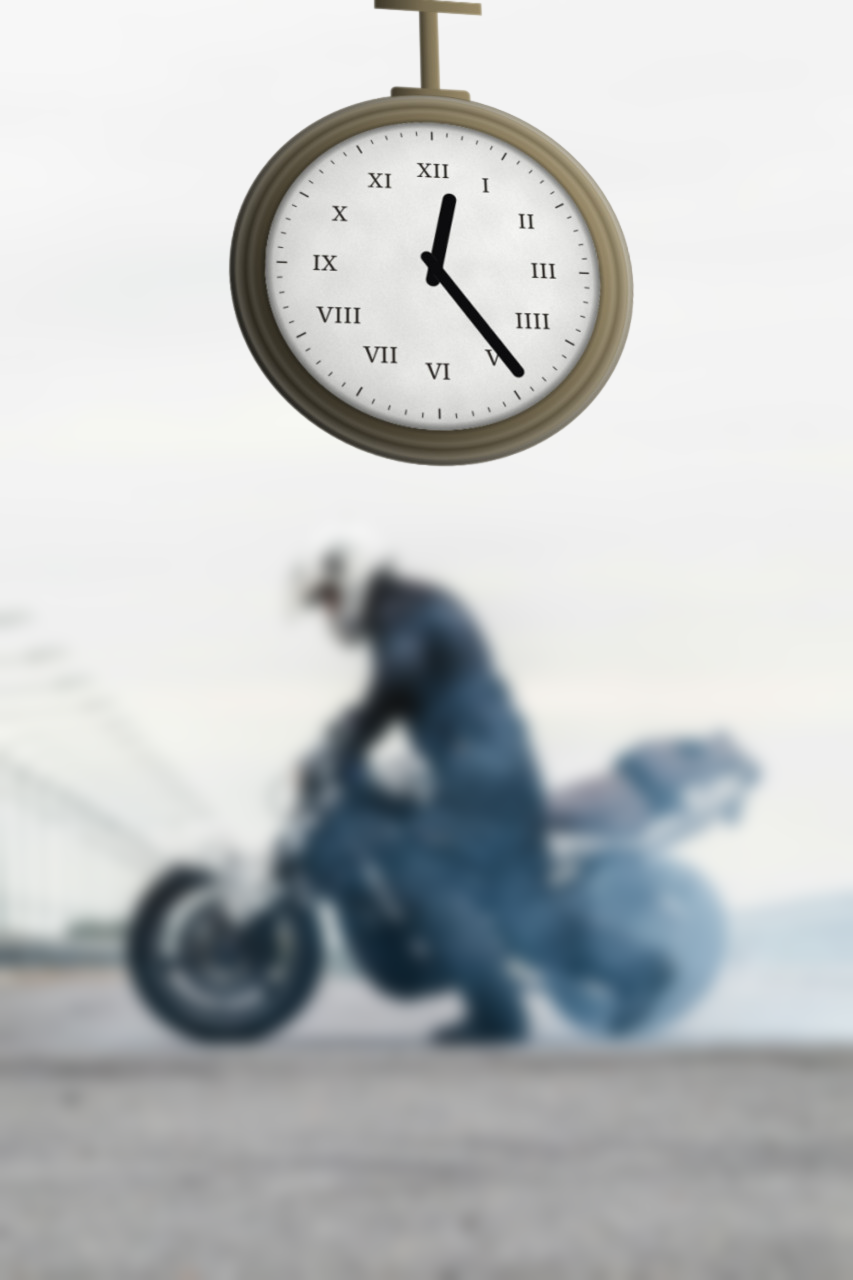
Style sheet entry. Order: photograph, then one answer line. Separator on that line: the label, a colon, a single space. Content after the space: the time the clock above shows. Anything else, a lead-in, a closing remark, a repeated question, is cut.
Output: 12:24
